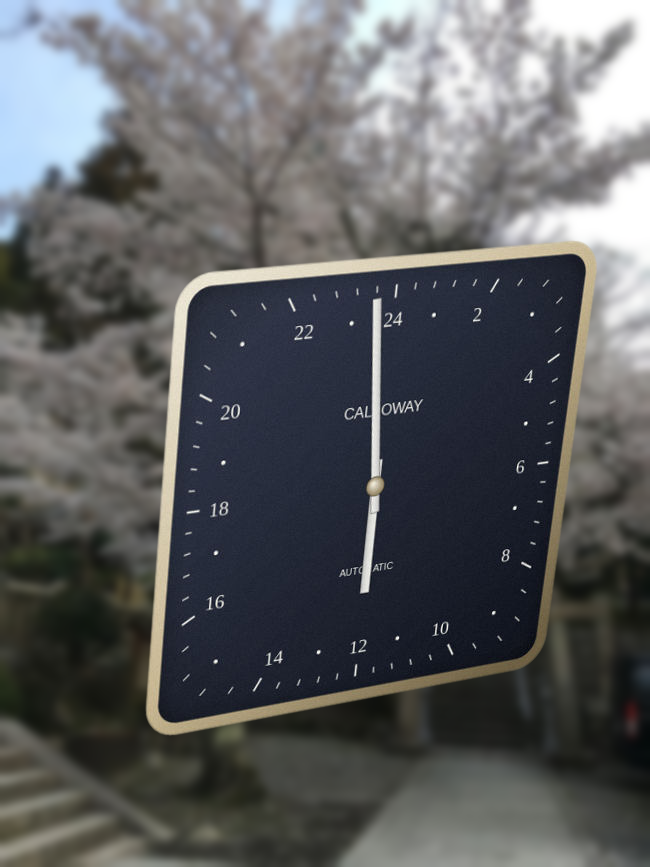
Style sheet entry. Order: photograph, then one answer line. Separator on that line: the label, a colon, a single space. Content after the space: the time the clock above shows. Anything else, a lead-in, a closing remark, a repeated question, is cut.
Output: 11:59
